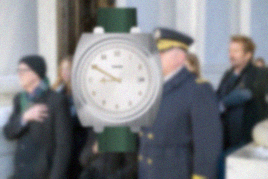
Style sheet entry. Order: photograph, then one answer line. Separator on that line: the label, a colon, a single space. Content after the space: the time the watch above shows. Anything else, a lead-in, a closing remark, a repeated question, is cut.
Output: 8:50
